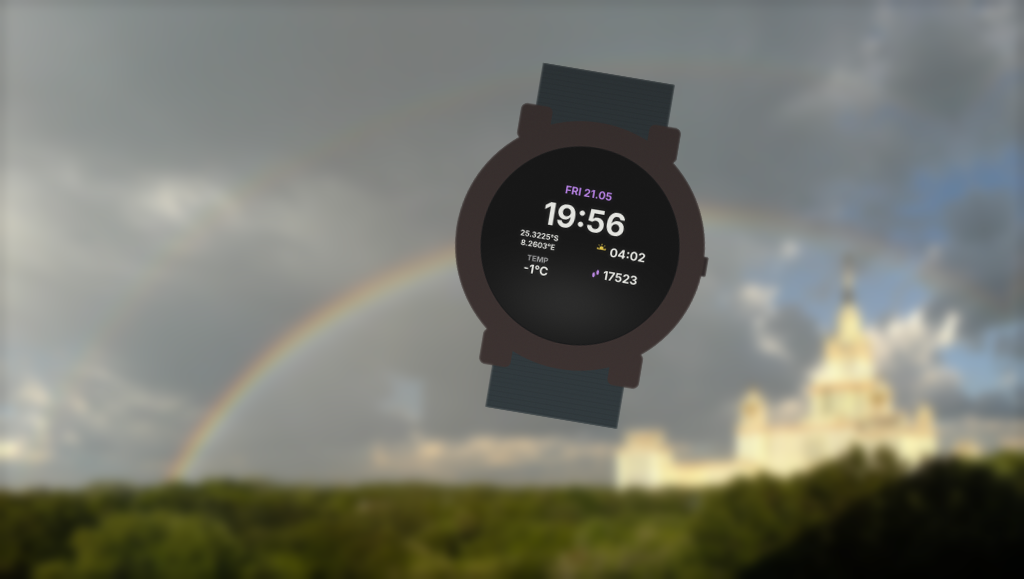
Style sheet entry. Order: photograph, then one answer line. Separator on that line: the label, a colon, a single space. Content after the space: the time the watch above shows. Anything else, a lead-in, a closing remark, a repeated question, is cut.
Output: 19:56
